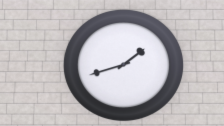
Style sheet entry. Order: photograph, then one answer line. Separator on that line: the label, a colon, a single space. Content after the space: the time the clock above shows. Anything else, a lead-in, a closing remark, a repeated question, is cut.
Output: 1:42
